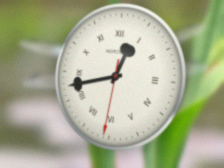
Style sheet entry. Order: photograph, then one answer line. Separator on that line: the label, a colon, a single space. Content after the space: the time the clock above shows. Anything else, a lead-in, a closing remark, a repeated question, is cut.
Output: 12:42:31
